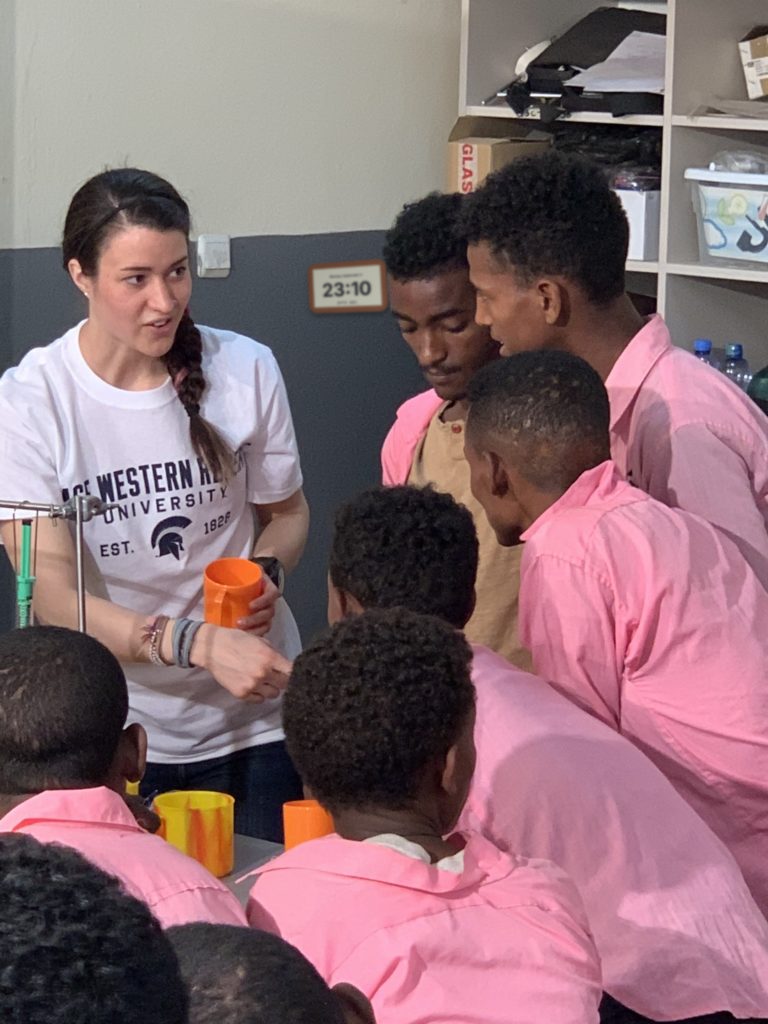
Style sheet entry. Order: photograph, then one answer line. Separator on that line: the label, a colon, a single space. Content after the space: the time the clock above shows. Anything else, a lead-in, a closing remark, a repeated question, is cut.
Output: 23:10
